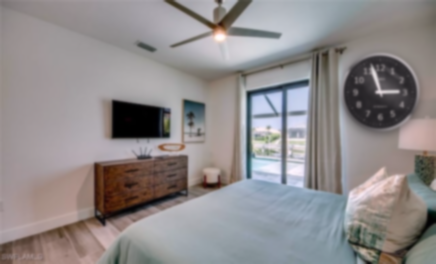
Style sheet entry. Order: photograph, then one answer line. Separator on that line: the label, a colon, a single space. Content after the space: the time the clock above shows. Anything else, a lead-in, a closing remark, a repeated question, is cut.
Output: 2:57
